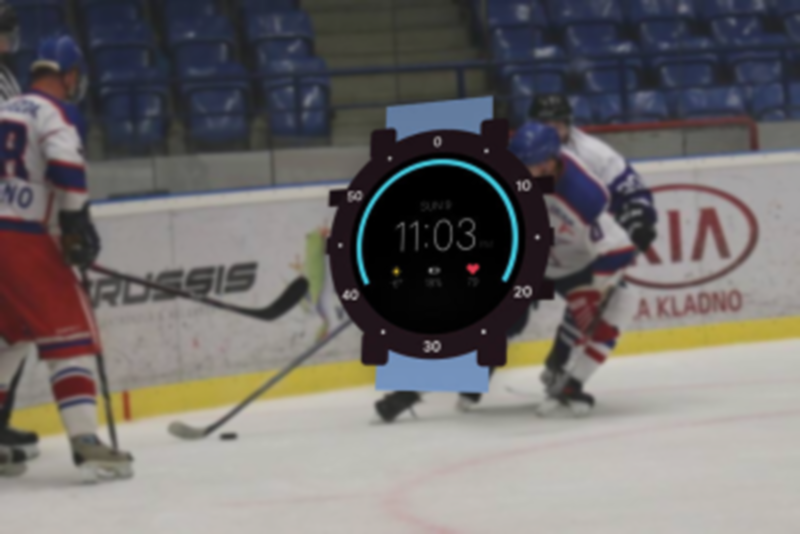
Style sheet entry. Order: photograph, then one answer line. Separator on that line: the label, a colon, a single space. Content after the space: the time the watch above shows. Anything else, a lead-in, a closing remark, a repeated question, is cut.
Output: 11:03
